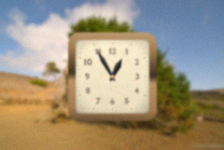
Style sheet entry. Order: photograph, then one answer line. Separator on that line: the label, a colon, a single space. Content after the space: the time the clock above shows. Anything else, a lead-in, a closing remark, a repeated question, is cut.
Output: 12:55
